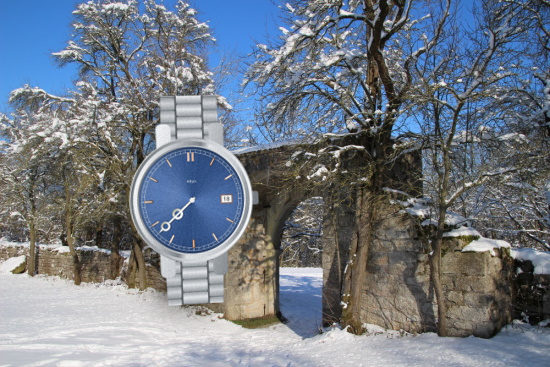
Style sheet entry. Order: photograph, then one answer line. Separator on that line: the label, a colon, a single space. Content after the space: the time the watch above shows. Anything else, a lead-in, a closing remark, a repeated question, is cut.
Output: 7:38
